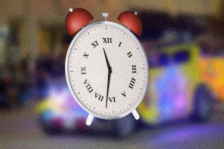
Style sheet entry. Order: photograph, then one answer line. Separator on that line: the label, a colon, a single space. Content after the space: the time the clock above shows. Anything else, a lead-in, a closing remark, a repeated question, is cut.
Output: 11:32
